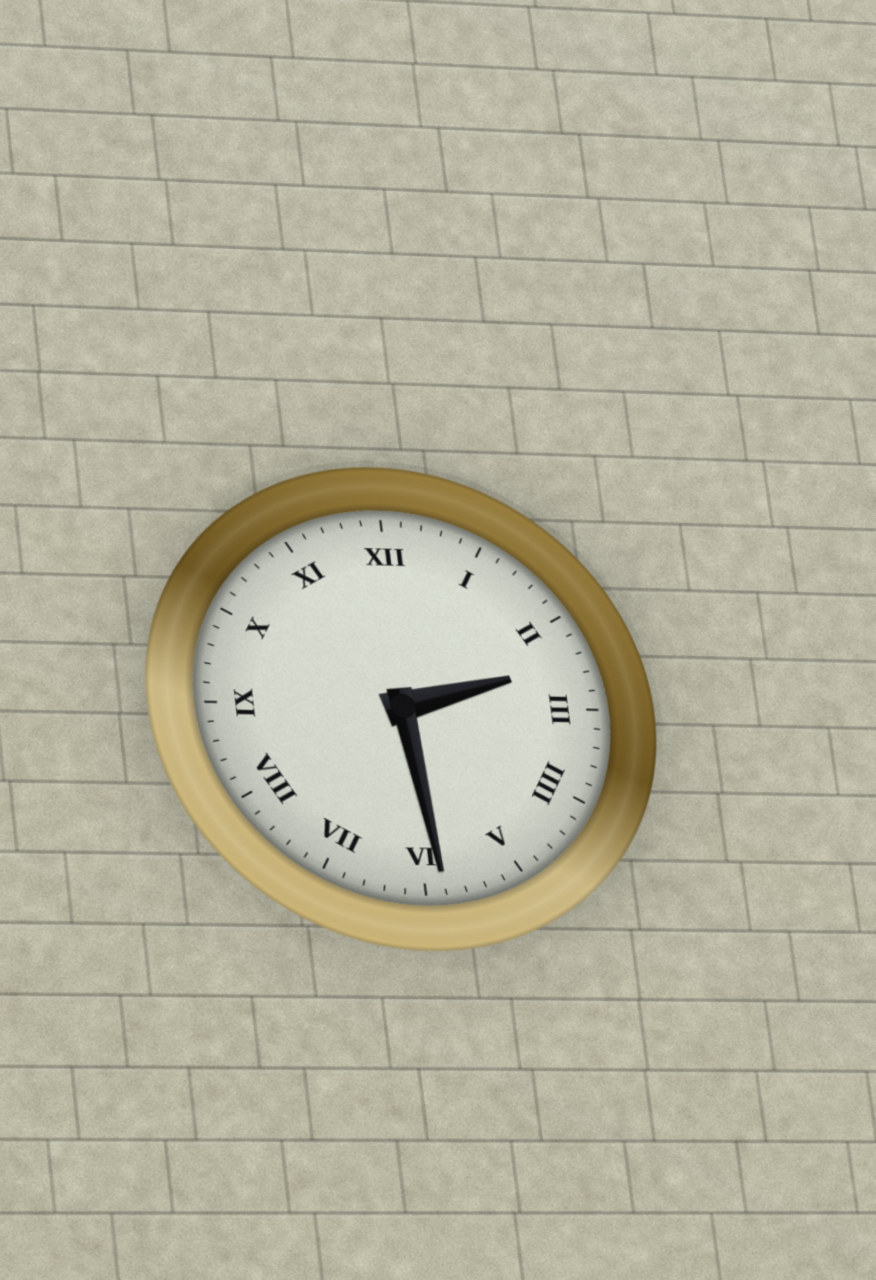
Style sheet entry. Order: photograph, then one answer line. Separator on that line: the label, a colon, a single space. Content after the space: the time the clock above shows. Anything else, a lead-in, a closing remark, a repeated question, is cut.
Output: 2:29
